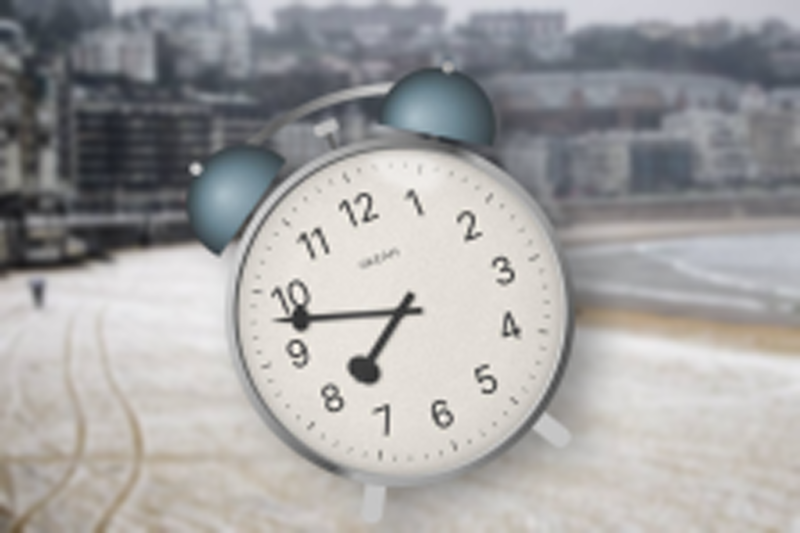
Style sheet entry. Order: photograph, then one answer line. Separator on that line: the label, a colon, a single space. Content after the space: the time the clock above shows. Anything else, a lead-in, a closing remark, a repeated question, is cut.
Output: 7:48
